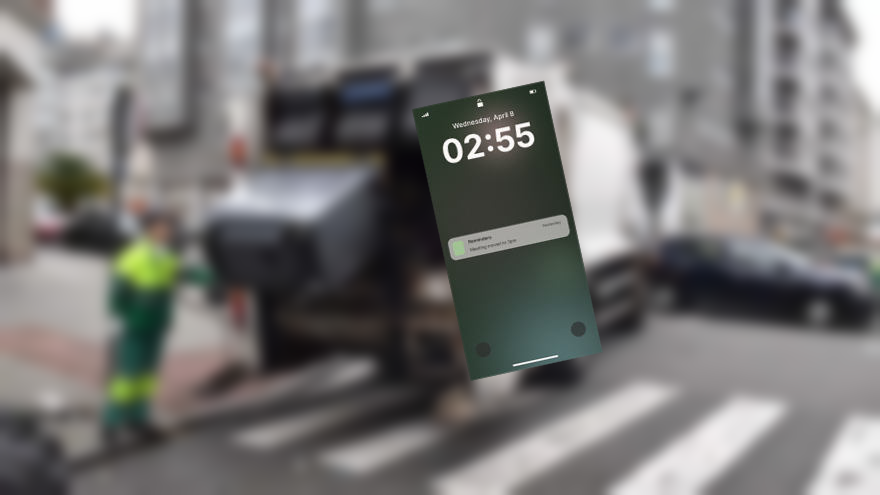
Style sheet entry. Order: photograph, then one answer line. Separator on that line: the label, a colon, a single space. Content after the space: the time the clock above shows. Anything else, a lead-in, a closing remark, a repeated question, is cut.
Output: 2:55
